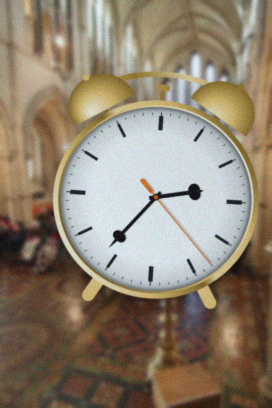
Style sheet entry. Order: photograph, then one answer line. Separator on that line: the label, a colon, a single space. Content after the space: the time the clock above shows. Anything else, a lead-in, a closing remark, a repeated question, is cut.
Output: 2:36:23
